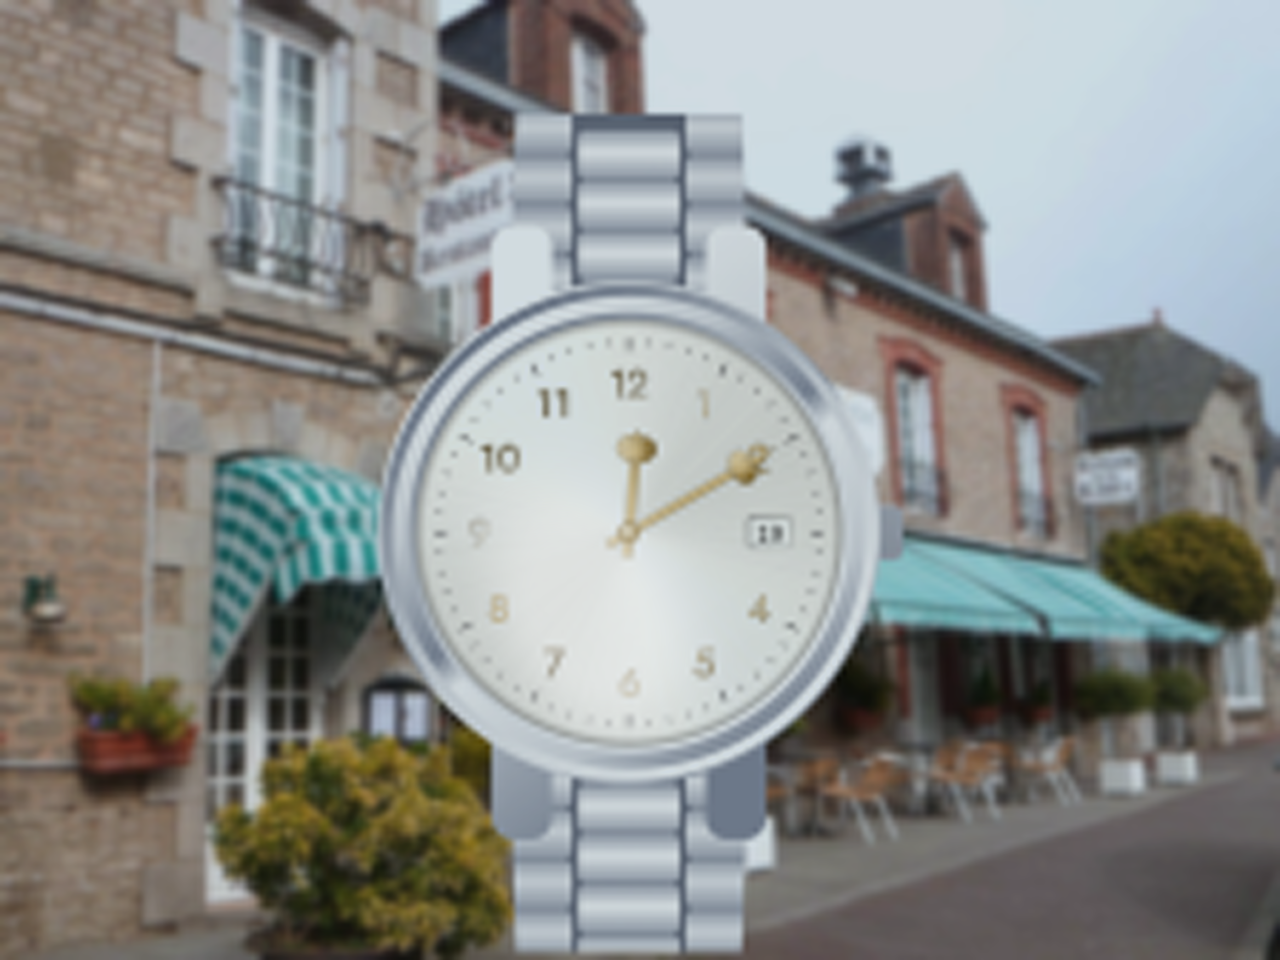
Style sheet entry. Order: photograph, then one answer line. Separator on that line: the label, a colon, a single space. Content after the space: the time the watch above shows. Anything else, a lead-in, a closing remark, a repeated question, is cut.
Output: 12:10
